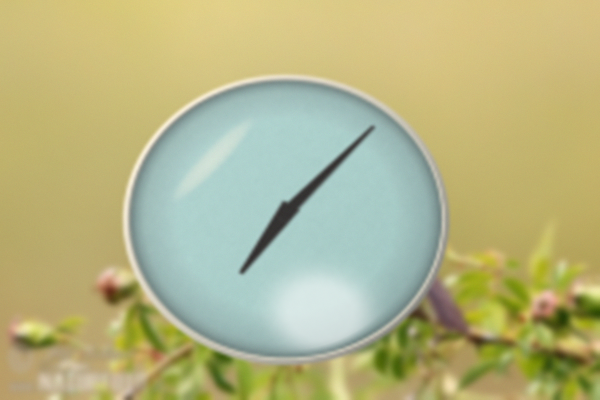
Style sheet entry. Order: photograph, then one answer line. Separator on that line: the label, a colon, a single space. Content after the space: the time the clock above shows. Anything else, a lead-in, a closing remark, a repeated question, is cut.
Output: 7:07
